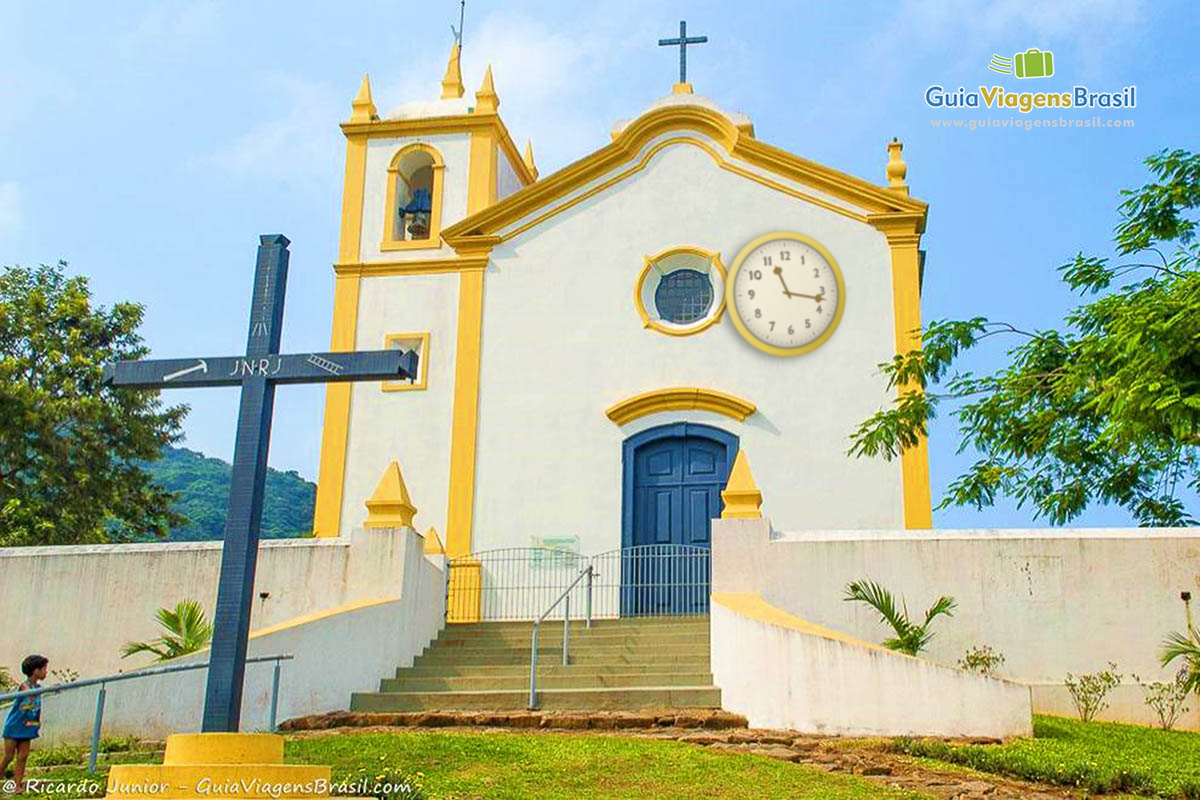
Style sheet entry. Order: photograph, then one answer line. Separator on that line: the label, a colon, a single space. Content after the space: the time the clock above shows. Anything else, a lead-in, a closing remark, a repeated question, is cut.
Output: 11:17
